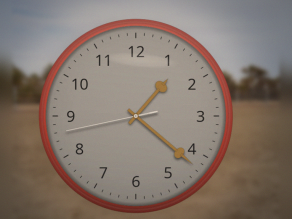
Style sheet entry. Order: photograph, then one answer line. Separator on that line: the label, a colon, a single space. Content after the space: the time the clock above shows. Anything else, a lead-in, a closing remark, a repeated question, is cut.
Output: 1:21:43
